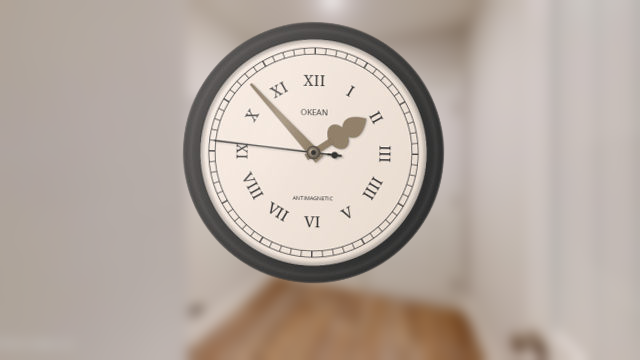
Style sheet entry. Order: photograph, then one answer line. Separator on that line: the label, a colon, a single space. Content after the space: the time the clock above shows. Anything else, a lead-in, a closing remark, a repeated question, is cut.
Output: 1:52:46
